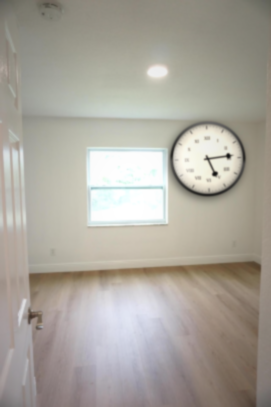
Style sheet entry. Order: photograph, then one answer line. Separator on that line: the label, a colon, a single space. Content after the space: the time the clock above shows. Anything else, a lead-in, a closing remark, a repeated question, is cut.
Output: 5:14
